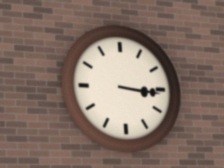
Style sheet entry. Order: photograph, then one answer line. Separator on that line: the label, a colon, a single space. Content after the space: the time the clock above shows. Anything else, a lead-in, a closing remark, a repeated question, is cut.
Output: 3:16
